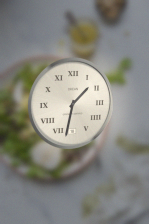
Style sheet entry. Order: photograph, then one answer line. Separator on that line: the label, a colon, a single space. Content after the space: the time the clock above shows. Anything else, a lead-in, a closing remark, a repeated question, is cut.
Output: 1:32
